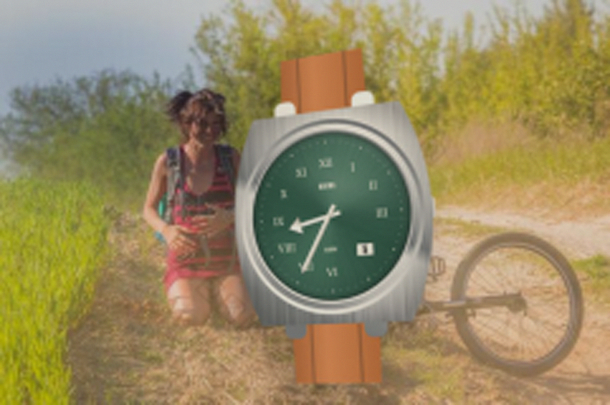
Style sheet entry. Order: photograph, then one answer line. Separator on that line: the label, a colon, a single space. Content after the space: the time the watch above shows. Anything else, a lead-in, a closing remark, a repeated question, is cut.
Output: 8:35
